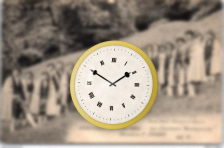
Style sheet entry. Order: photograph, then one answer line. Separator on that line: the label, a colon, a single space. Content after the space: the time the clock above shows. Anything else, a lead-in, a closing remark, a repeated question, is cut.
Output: 1:50
